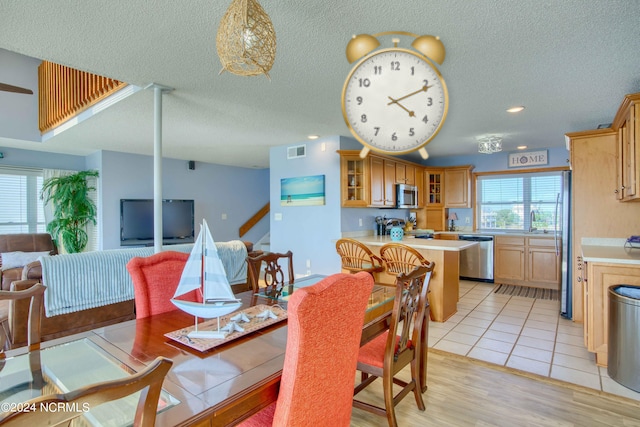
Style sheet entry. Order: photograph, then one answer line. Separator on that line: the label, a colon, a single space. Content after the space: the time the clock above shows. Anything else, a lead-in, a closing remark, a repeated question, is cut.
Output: 4:11
